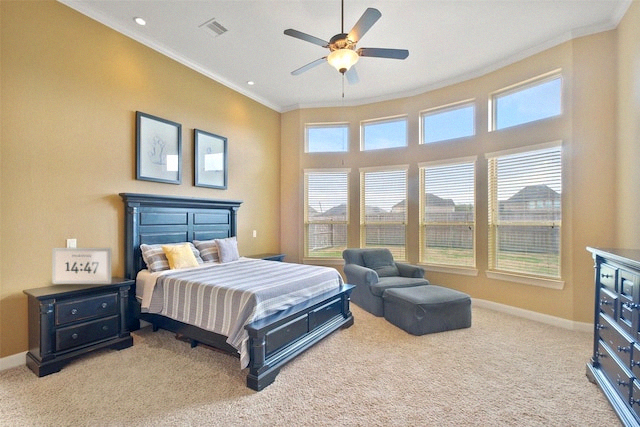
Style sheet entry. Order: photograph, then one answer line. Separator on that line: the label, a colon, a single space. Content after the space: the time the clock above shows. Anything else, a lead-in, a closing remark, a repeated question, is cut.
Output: 14:47
